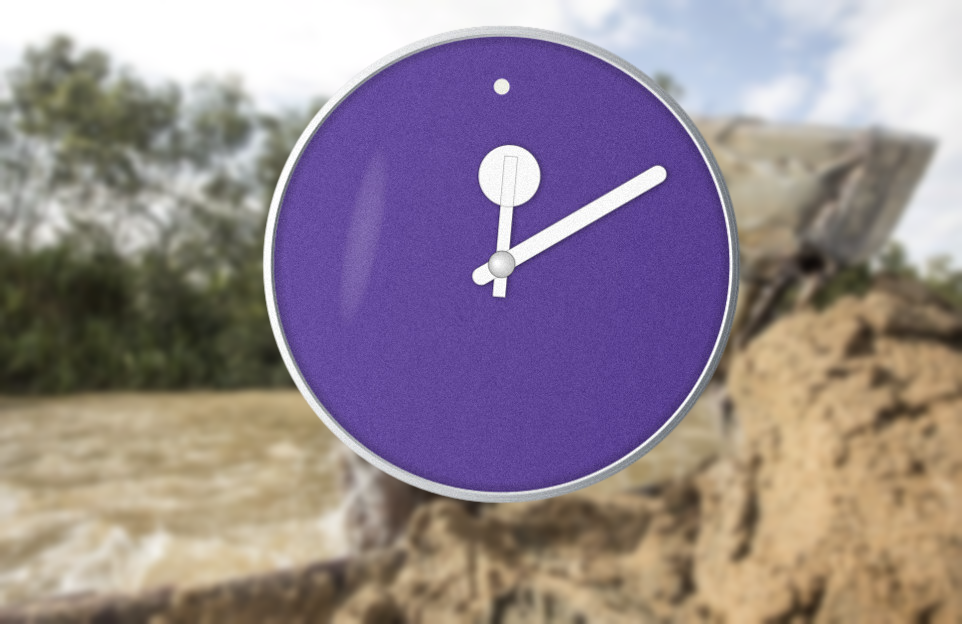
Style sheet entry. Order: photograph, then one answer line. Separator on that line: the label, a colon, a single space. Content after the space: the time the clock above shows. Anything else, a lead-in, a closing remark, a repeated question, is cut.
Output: 12:10
